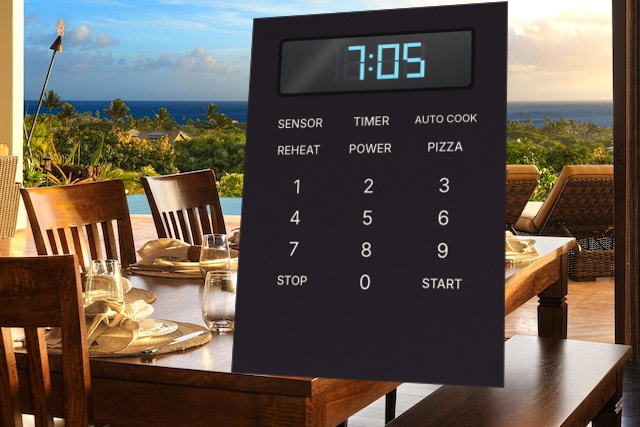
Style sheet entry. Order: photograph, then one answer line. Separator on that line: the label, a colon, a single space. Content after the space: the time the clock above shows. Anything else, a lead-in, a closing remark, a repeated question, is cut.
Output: 7:05
